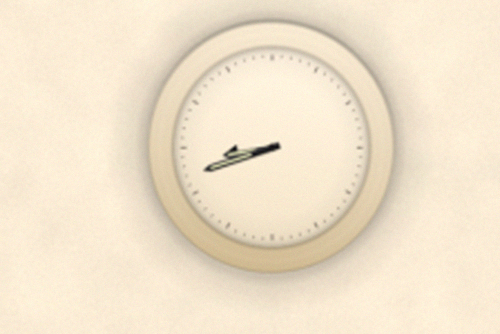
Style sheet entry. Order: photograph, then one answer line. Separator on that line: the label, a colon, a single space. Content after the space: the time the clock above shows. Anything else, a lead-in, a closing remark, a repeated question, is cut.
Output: 8:42
